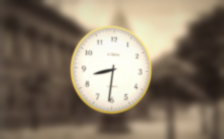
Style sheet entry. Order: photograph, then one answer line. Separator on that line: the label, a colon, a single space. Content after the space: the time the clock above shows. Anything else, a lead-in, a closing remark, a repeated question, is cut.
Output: 8:31
